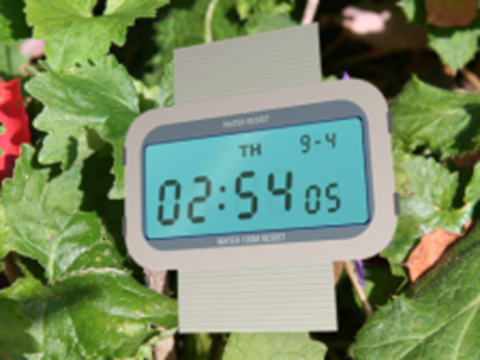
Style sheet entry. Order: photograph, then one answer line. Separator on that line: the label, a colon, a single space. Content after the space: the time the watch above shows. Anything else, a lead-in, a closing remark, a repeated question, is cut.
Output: 2:54:05
